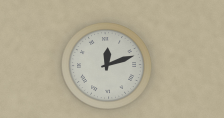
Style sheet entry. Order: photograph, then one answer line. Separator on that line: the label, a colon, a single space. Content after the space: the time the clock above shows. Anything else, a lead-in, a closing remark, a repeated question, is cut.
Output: 12:12
